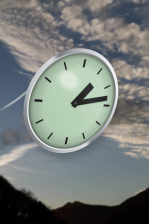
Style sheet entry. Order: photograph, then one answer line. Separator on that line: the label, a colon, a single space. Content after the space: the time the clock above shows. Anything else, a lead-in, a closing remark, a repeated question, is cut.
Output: 1:13
